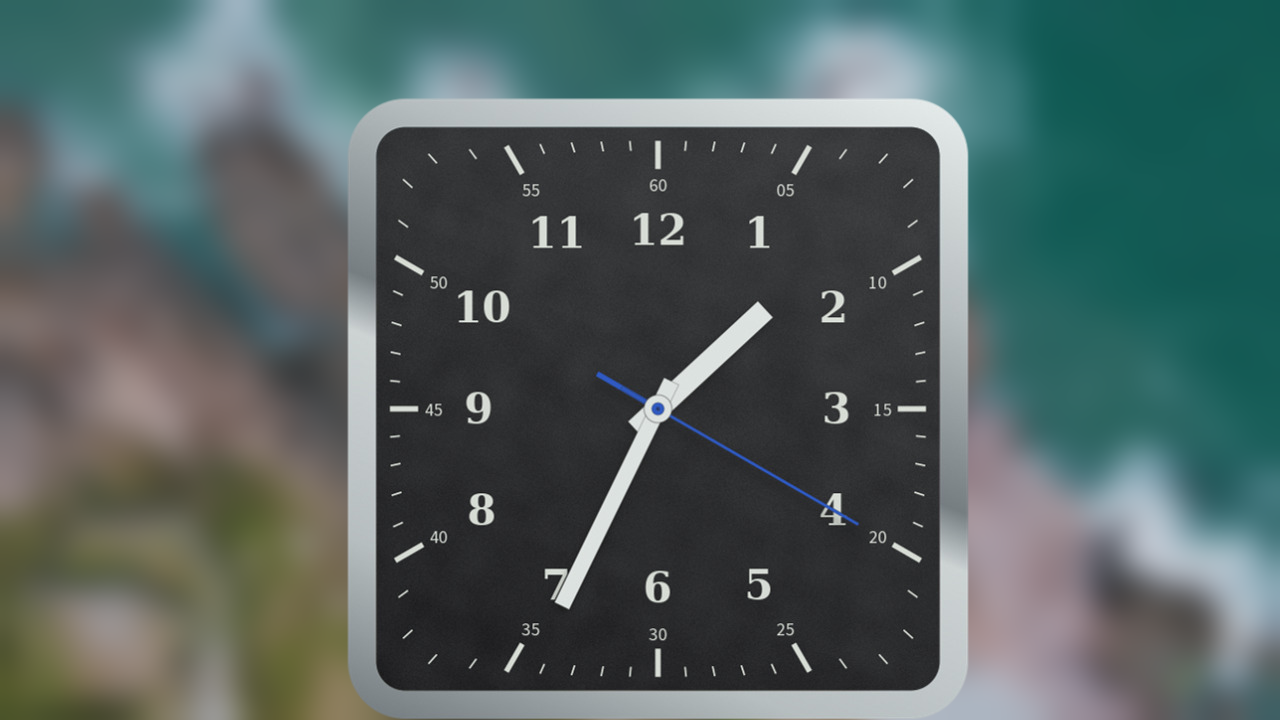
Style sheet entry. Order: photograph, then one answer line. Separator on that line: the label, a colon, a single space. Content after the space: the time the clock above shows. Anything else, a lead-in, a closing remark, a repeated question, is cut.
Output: 1:34:20
